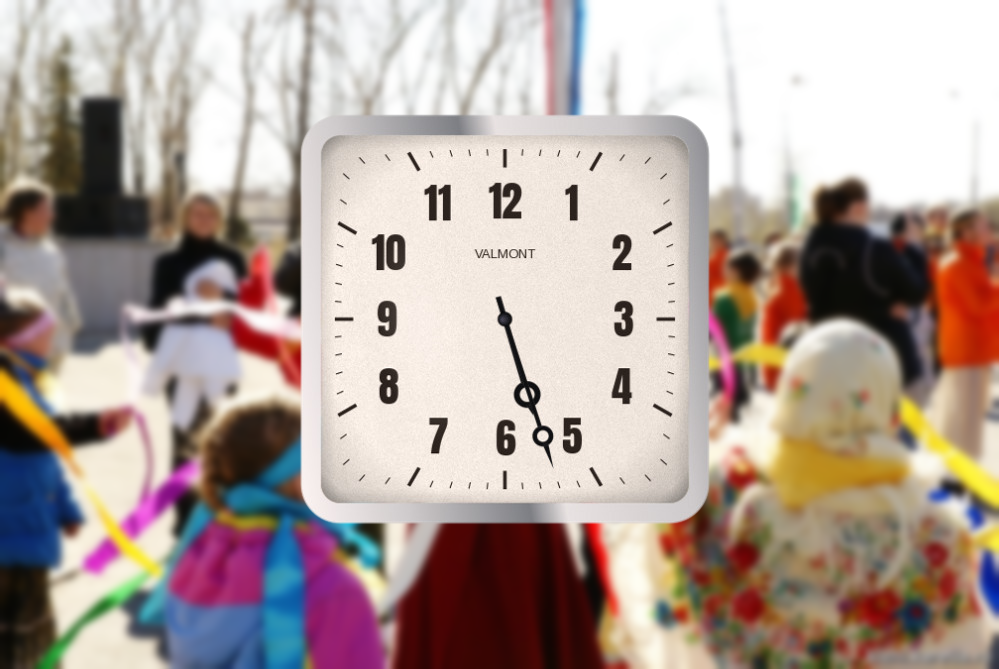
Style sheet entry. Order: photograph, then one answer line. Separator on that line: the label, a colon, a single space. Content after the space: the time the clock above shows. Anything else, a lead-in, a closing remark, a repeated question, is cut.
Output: 5:27
